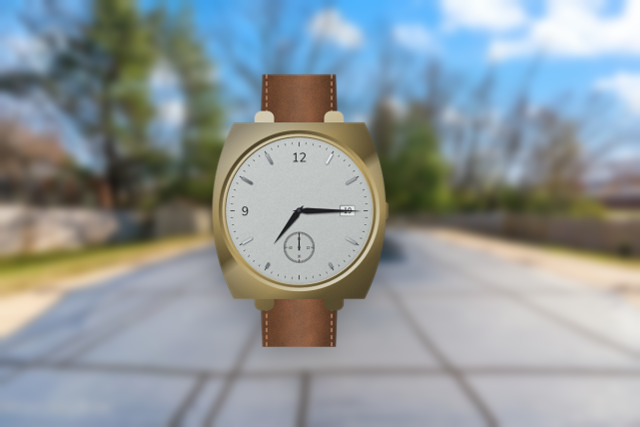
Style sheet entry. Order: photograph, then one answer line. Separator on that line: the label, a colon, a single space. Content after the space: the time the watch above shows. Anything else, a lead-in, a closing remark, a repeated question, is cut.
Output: 7:15
